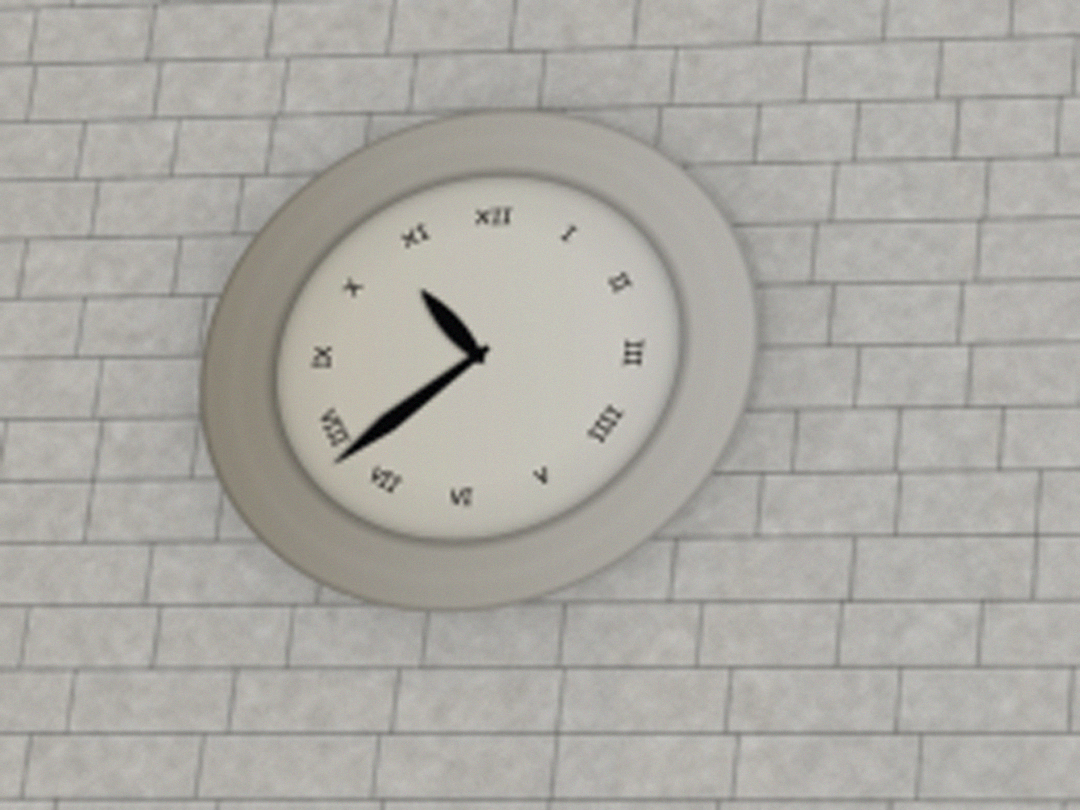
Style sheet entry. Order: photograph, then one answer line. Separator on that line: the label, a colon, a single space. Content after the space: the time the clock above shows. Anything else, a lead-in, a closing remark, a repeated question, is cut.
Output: 10:38
